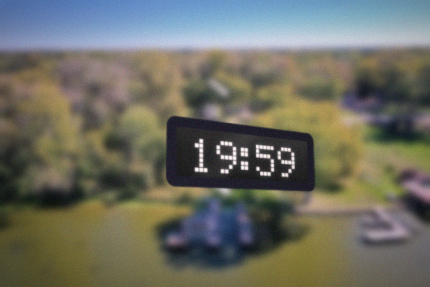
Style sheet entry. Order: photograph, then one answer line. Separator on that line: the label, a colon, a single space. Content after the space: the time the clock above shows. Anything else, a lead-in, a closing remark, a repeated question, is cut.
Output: 19:59
